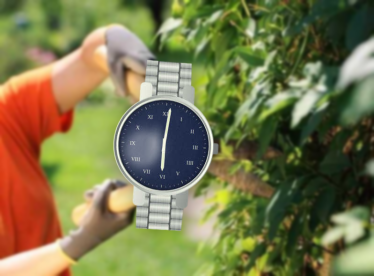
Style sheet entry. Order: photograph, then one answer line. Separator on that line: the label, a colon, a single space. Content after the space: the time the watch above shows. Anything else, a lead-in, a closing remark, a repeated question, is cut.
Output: 6:01
